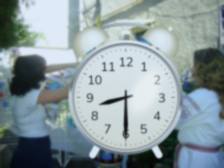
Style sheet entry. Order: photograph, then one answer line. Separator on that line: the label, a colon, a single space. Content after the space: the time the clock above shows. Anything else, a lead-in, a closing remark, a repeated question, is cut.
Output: 8:30
